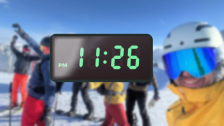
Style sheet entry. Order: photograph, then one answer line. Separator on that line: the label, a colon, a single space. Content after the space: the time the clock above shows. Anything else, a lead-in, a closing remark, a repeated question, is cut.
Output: 11:26
